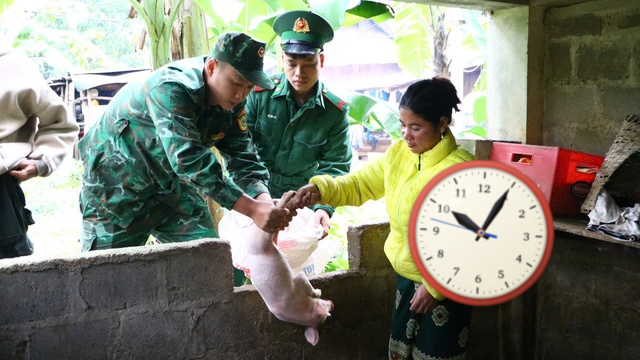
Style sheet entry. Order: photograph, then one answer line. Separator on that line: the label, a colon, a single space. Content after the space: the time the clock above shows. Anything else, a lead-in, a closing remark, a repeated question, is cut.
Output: 10:04:47
